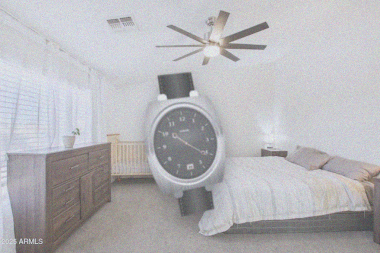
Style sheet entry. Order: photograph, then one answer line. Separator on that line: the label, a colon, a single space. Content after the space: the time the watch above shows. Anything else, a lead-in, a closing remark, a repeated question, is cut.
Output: 10:21
